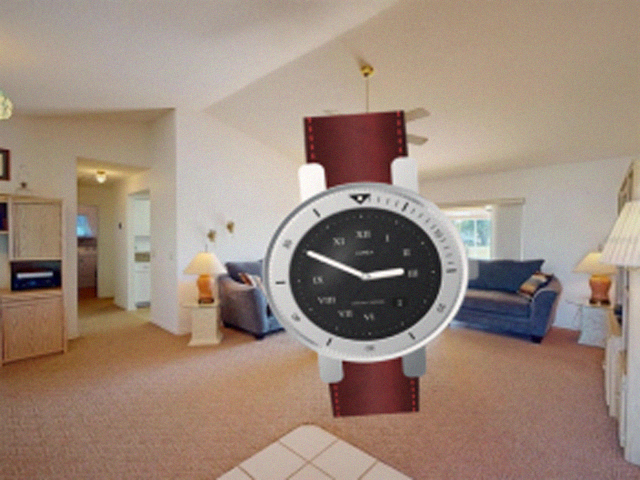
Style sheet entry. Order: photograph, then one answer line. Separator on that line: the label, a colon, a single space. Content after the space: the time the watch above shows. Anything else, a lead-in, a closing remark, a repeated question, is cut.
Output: 2:50
